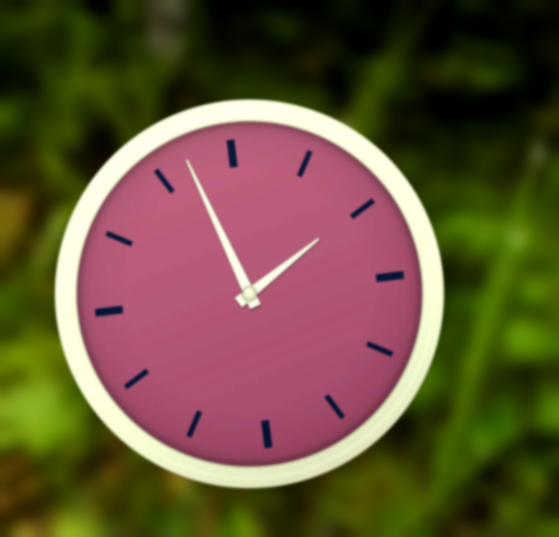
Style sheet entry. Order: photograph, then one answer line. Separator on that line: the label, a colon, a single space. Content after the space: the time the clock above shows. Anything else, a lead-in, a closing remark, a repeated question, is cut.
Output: 1:57
